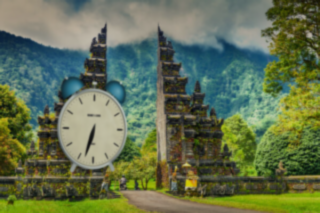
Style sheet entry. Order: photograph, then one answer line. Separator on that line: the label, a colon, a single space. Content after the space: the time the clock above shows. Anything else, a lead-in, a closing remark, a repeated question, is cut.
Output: 6:33
